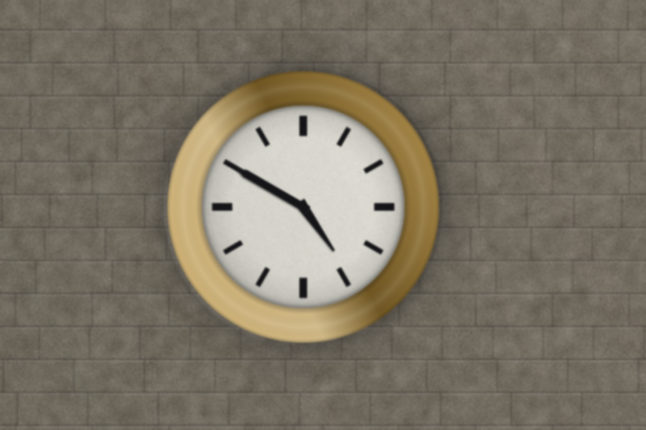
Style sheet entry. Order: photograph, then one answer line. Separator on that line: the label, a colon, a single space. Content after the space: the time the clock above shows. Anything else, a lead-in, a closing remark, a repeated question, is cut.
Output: 4:50
